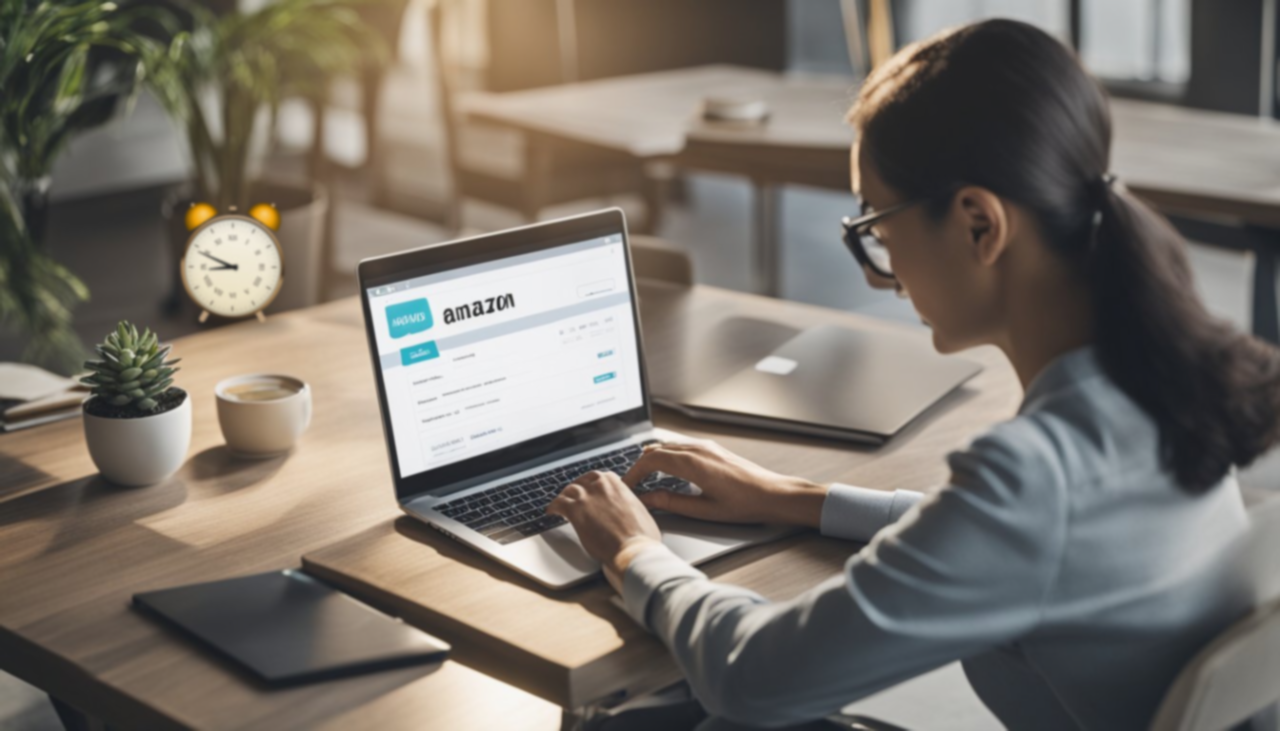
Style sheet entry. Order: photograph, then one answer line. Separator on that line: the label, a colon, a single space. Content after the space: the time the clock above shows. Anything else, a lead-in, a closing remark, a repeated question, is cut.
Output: 8:49
